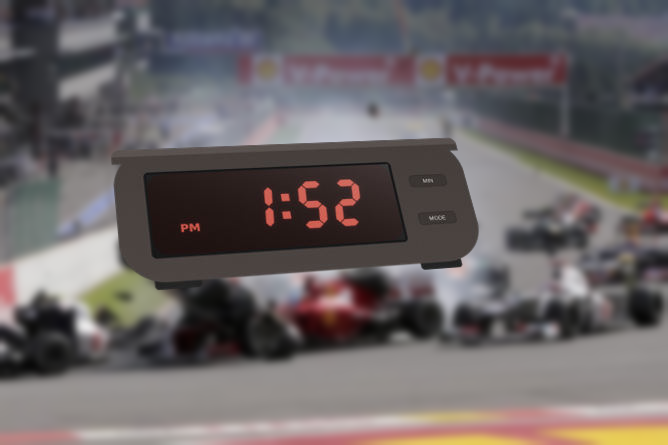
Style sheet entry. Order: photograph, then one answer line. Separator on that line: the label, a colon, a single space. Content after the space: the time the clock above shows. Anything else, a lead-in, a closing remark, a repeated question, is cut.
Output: 1:52
